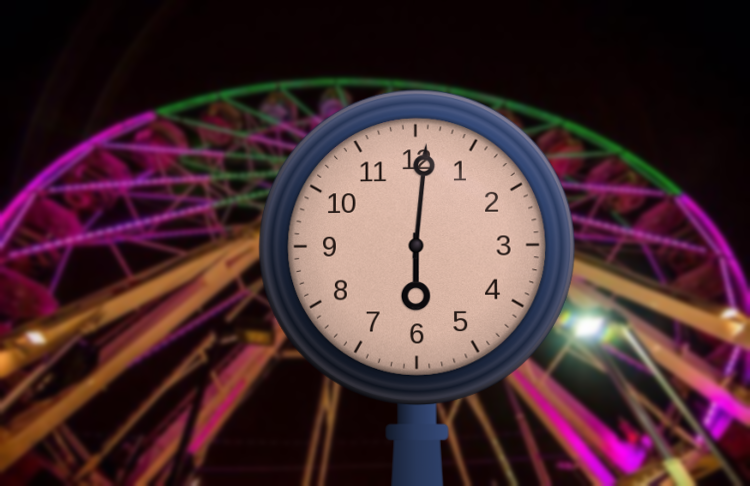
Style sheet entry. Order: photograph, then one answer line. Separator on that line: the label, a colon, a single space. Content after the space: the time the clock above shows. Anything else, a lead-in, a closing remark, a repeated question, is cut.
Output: 6:01
